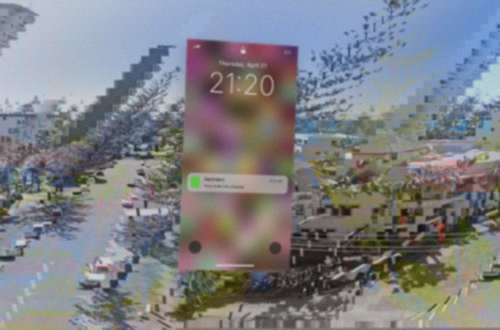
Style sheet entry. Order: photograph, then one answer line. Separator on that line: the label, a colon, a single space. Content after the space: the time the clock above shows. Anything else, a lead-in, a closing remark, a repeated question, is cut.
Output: 21:20
